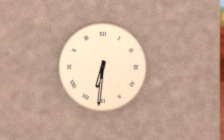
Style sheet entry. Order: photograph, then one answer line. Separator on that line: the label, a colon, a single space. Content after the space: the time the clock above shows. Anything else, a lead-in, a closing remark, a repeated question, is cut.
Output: 6:31
